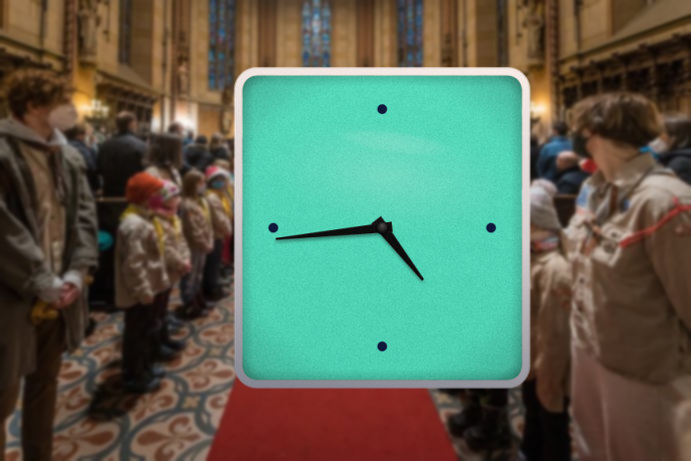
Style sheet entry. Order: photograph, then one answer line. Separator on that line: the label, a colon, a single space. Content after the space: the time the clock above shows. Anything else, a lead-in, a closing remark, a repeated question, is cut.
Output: 4:44
